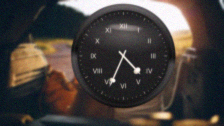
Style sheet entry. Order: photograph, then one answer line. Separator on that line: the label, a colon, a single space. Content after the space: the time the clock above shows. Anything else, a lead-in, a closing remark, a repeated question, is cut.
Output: 4:34
